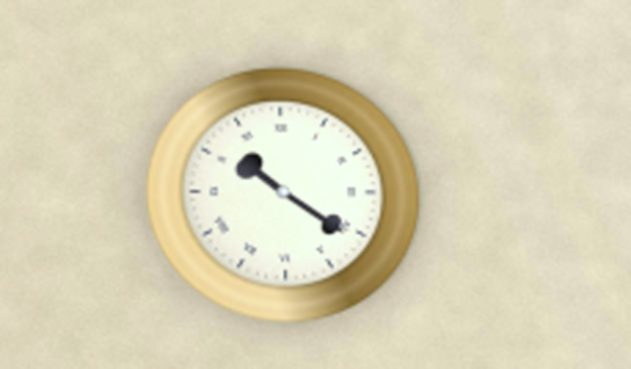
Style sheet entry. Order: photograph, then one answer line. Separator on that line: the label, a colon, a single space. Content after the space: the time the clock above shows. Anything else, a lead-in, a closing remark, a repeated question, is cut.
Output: 10:21
